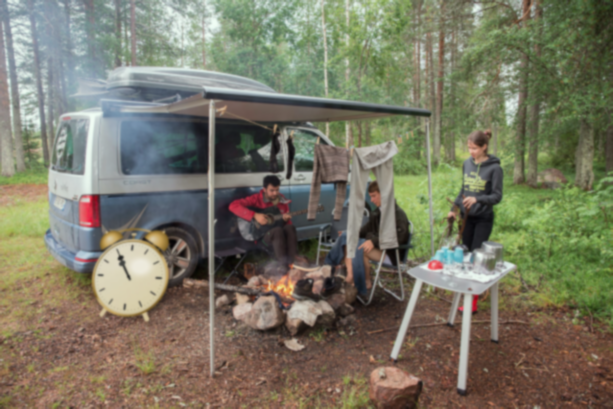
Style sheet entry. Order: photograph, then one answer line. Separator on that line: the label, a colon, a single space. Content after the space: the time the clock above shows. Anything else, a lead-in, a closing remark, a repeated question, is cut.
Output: 10:55
